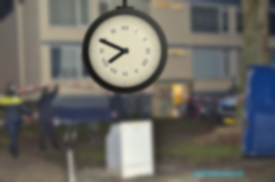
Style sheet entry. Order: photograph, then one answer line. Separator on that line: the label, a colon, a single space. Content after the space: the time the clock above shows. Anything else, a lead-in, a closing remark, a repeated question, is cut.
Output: 7:49
